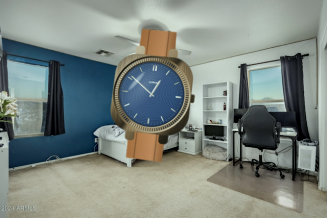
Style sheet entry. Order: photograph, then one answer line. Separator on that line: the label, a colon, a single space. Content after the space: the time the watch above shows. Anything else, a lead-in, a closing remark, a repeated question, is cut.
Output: 12:51
